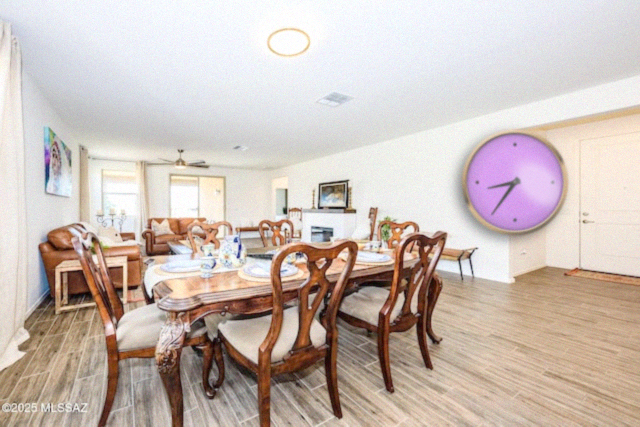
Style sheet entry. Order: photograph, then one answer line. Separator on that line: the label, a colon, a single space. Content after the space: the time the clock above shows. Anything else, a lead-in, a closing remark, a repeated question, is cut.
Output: 8:36
